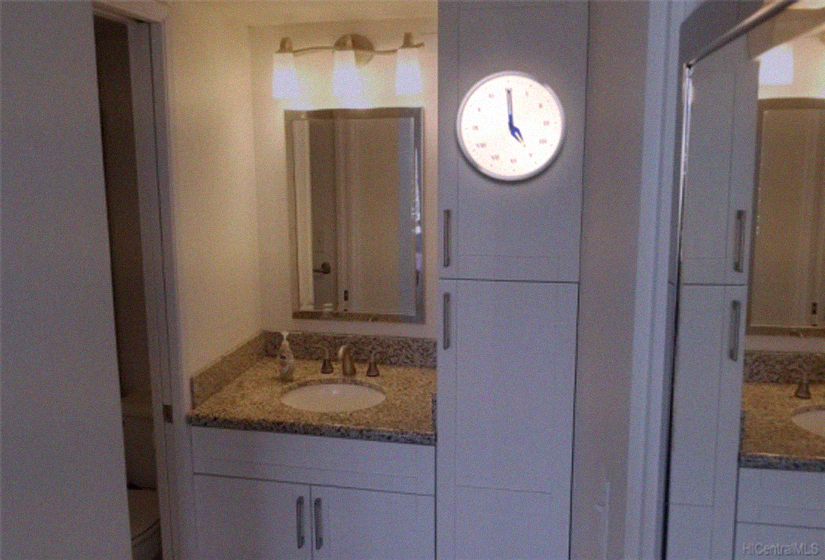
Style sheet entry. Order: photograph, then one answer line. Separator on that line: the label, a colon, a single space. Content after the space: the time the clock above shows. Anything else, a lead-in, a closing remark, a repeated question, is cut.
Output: 5:00
